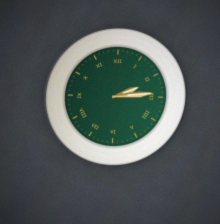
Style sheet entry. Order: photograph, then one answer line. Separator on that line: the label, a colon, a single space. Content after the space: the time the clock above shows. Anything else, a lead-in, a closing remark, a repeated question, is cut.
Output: 2:14
